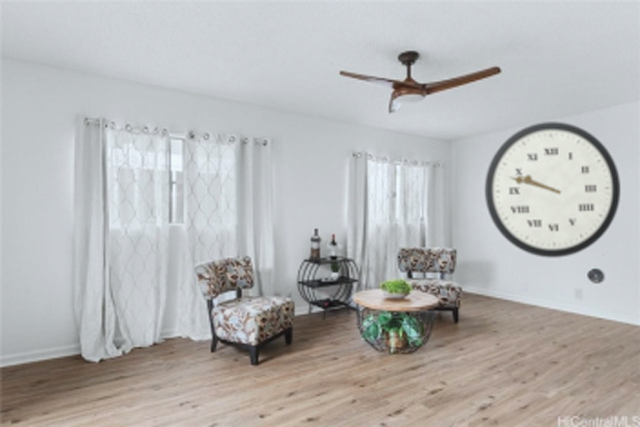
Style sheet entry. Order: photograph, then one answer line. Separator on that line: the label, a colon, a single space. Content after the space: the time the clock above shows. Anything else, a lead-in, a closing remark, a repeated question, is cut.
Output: 9:48
